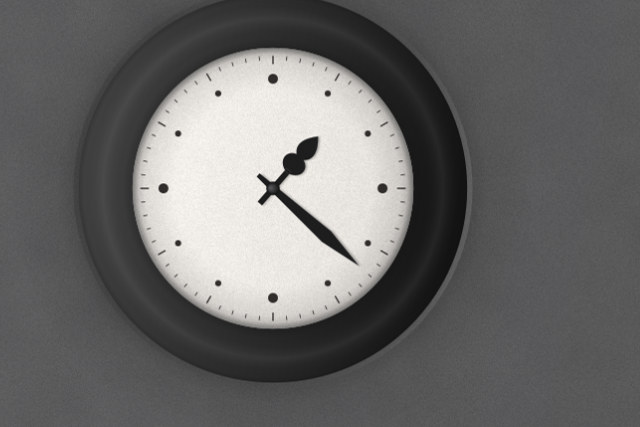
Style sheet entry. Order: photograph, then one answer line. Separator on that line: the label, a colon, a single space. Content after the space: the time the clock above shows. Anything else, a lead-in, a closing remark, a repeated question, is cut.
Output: 1:22
